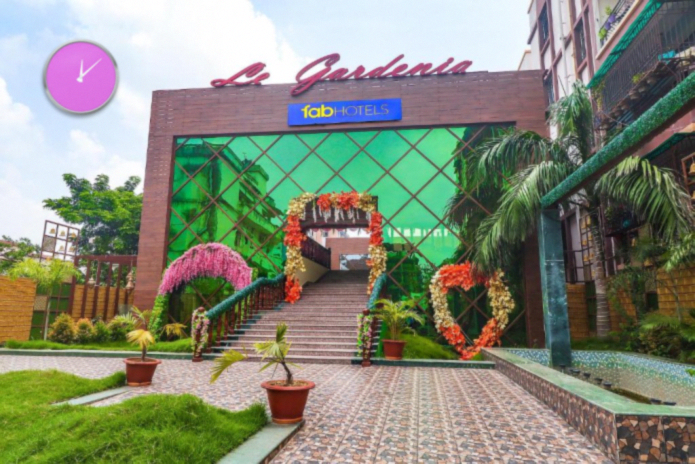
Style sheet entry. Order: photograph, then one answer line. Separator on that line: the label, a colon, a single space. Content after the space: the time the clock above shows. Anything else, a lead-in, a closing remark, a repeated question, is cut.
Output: 12:08
